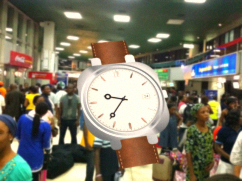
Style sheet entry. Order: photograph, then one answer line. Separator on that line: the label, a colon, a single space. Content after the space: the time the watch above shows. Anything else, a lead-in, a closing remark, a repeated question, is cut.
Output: 9:37
